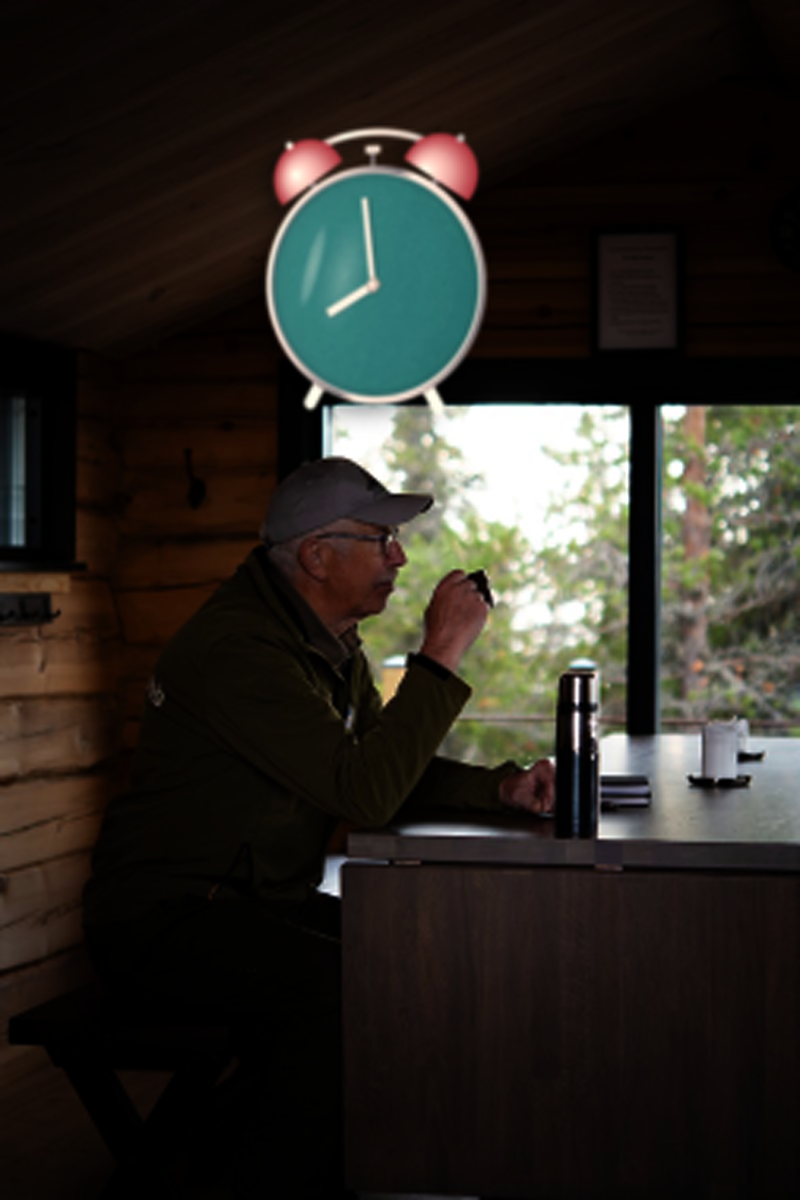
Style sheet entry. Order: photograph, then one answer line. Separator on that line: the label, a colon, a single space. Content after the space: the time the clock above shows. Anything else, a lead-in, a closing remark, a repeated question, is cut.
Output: 7:59
